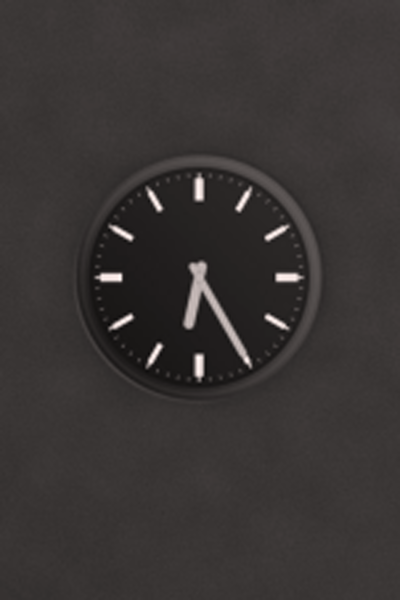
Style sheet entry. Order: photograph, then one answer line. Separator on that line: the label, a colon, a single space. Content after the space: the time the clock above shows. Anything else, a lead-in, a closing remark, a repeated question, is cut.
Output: 6:25
